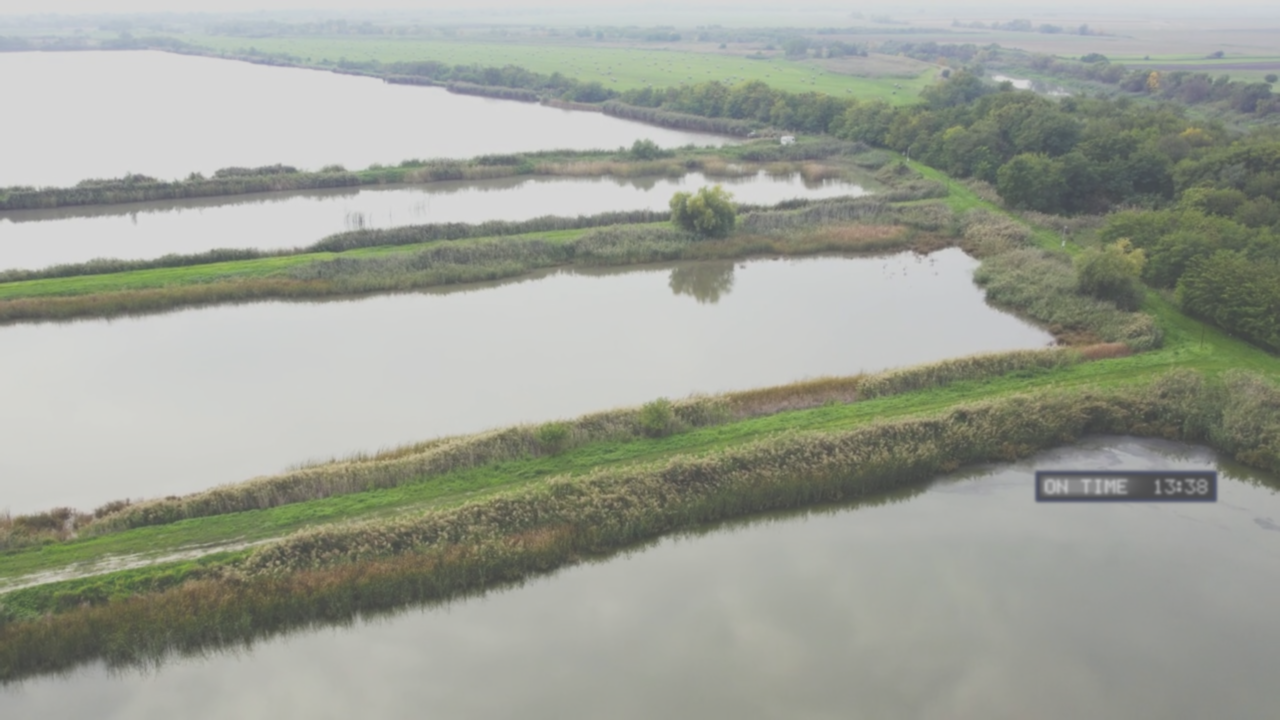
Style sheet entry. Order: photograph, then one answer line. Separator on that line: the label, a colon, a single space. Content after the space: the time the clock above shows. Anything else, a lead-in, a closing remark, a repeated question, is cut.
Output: 13:38
